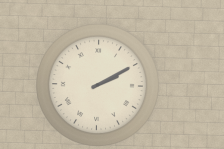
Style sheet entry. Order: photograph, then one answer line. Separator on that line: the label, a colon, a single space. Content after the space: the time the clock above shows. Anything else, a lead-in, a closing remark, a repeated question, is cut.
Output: 2:10
